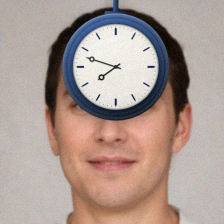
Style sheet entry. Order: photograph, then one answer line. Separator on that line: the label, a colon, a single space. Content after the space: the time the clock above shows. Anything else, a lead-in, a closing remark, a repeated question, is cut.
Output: 7:48
